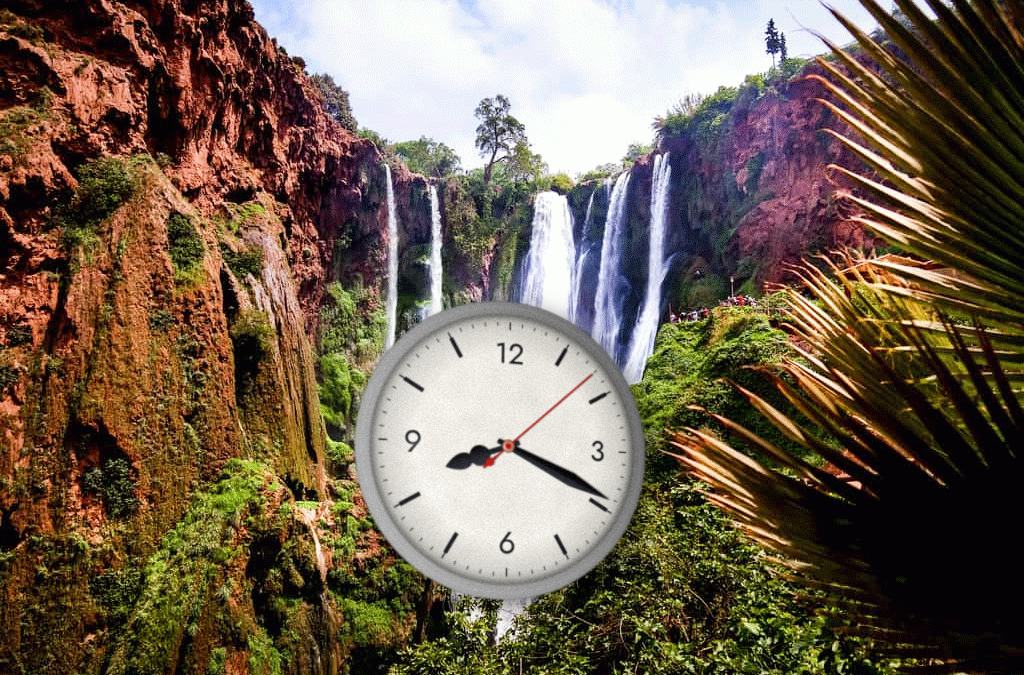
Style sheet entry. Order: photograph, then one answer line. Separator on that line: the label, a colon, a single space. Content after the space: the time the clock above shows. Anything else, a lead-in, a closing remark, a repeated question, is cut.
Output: 8:19:08
